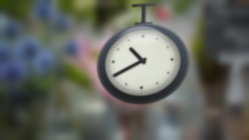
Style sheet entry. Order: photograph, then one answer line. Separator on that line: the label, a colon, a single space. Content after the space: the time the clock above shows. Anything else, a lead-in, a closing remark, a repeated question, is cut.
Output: 10:40
